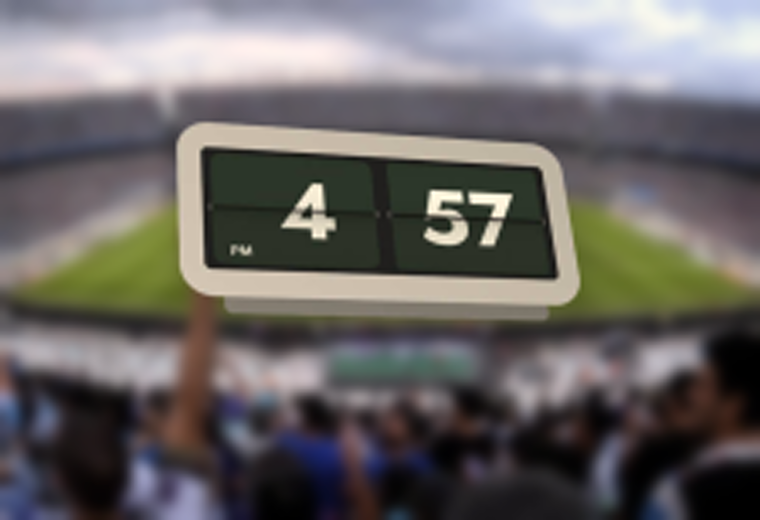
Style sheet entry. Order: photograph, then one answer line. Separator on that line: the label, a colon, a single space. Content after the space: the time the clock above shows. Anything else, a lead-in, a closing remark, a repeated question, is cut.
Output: 4:57
